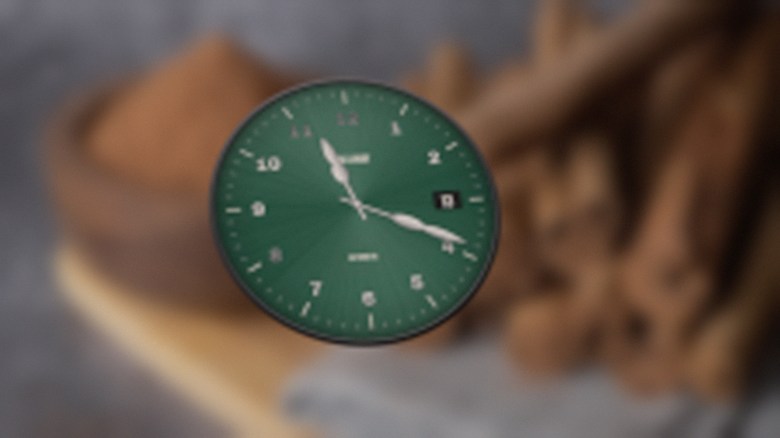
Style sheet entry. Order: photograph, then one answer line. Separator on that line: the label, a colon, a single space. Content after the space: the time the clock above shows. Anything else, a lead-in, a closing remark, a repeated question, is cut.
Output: 11:19
